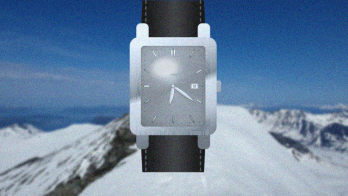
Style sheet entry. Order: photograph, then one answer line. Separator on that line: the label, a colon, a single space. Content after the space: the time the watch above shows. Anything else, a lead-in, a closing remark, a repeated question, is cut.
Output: 6:21
